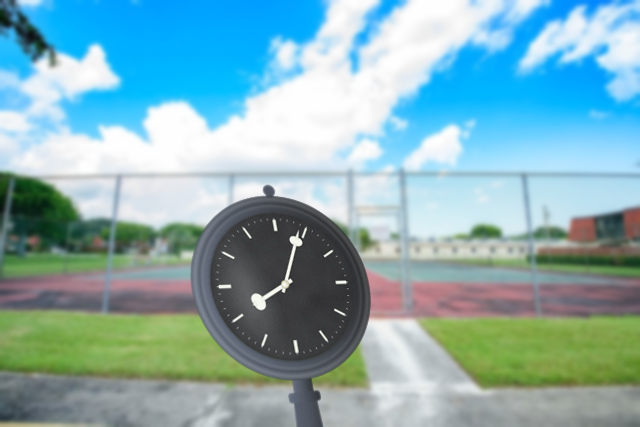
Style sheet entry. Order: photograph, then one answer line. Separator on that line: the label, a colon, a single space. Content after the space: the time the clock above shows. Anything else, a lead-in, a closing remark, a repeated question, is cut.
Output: 8:04
